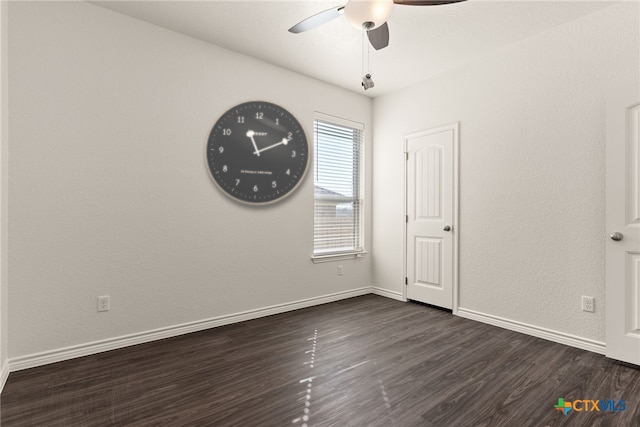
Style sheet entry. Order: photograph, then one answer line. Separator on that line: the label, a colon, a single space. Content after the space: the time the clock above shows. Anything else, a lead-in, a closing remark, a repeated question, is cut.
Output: 11:11
